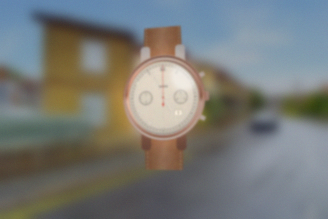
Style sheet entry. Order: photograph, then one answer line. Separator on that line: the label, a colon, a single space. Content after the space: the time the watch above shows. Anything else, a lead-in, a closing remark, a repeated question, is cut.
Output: 4:56
